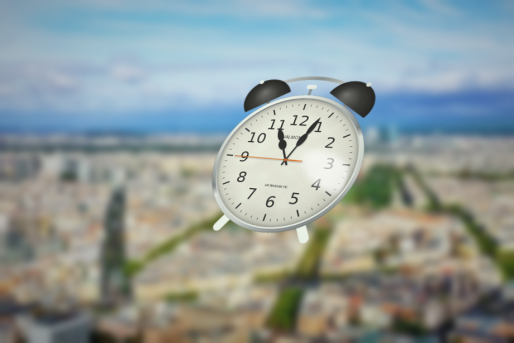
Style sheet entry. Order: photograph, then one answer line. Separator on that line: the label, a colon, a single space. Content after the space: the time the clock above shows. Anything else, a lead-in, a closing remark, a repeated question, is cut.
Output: 11:03:45
